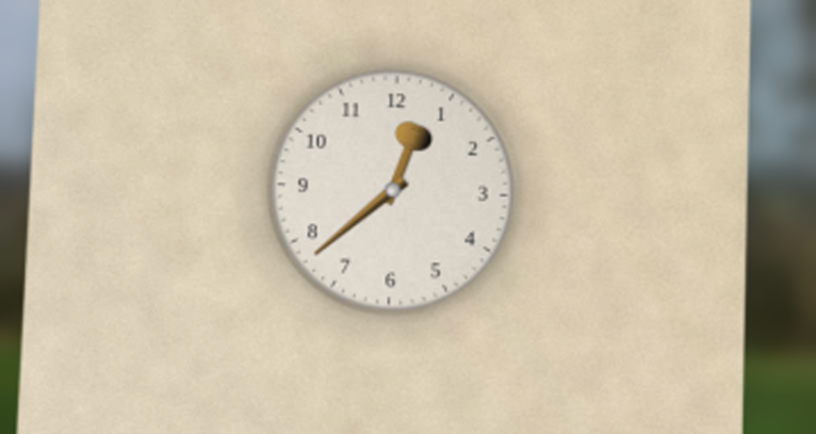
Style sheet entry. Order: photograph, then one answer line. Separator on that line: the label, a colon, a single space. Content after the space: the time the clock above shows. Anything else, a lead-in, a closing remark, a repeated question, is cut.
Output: 12:38
